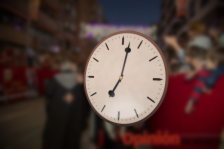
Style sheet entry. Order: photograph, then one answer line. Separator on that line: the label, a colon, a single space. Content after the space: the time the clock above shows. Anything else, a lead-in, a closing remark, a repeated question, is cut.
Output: 7:02
